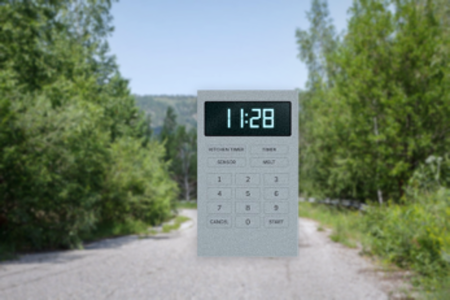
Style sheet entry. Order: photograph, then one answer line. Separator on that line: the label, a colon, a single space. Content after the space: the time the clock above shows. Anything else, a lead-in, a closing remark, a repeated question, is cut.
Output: 11:28
